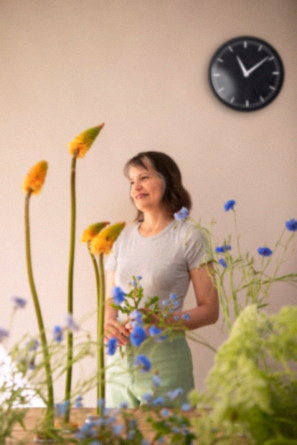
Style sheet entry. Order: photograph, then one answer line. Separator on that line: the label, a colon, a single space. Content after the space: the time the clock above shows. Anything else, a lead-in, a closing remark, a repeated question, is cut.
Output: 11:09
